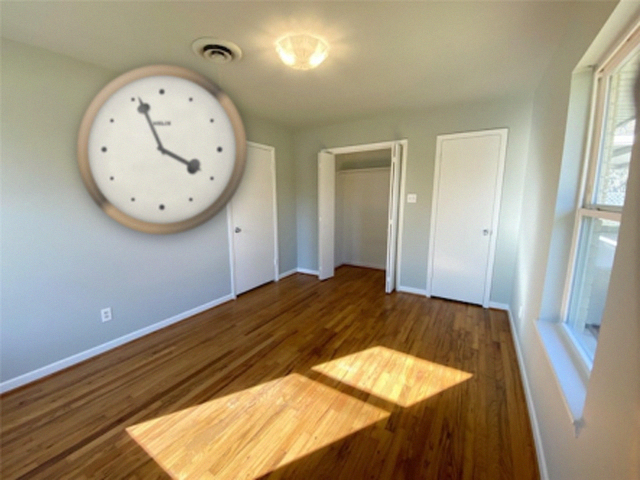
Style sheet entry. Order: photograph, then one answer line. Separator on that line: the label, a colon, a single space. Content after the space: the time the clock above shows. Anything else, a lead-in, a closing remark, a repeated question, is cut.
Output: 3:56
